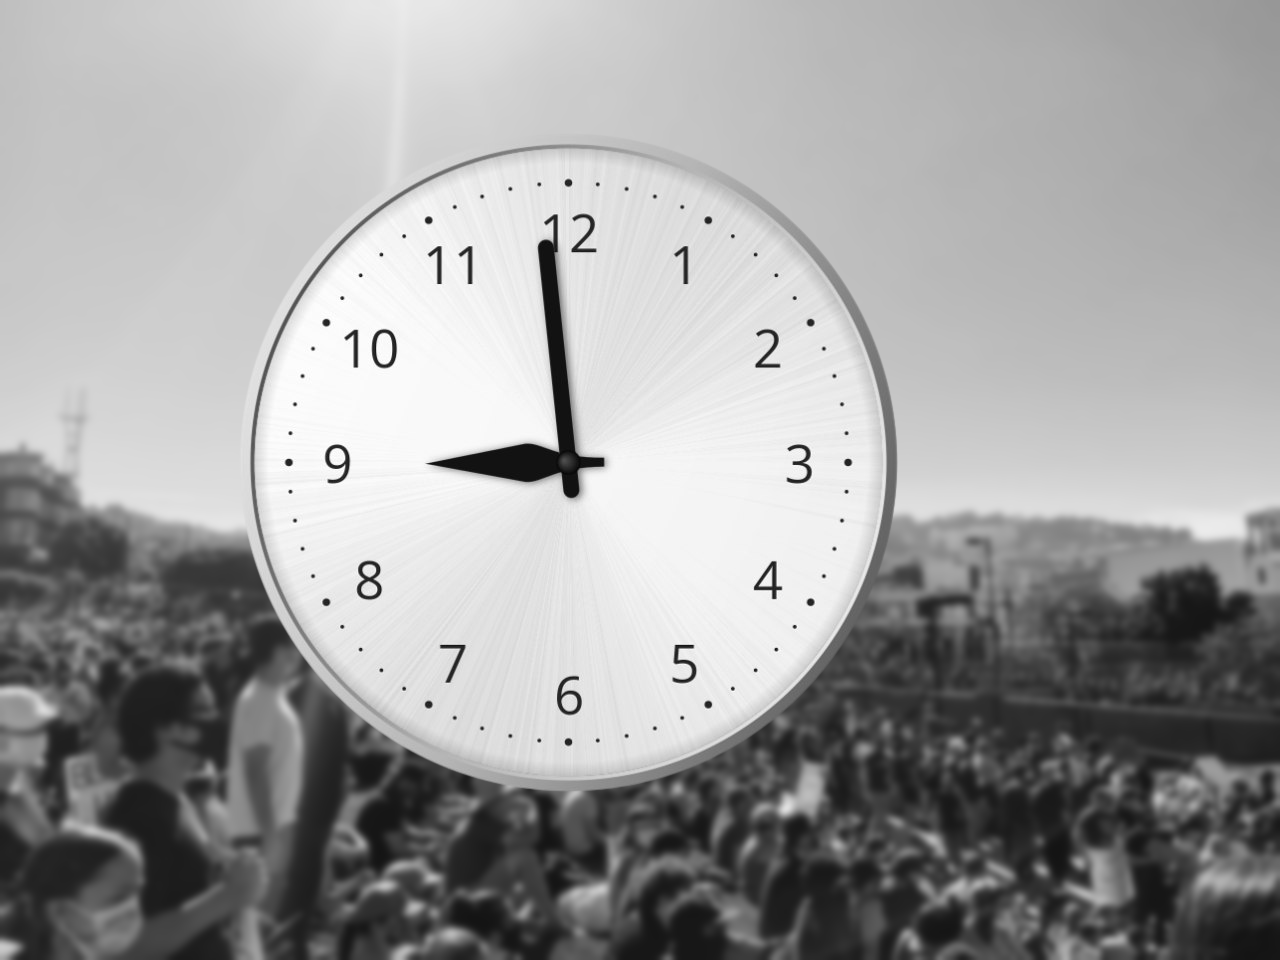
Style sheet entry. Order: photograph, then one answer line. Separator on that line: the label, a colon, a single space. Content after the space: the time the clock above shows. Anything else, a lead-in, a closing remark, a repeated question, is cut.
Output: 8:59
